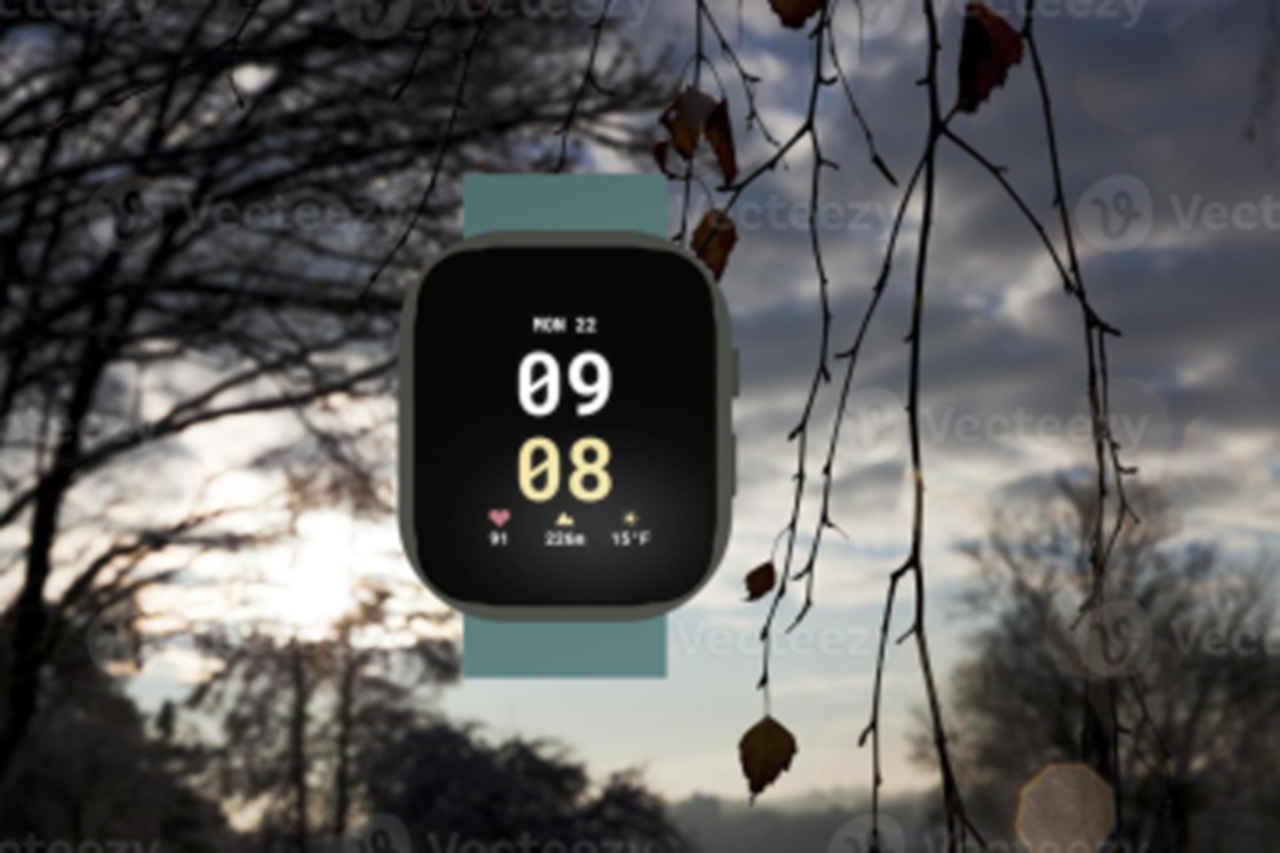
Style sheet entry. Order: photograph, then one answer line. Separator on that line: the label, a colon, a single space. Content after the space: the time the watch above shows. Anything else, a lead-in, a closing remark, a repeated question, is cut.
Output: 9:08
